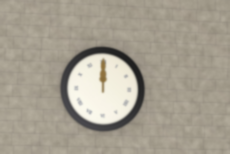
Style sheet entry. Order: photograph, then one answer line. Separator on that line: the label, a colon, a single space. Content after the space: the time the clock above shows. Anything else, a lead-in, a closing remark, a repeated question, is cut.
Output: 12:00
